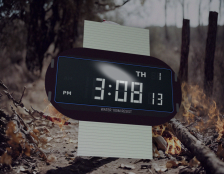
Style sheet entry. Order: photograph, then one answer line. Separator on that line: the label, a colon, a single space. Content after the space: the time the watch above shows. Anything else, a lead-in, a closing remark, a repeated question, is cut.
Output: 3:08:13
